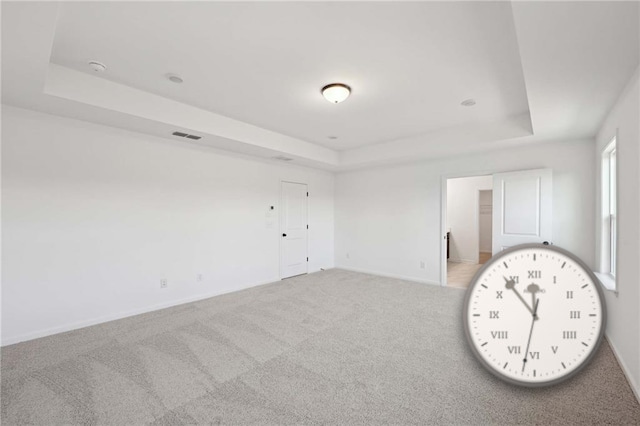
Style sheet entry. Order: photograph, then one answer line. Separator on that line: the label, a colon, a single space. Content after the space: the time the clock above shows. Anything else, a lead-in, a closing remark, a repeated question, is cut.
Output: 11:53:32
